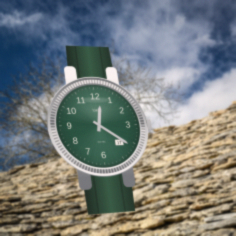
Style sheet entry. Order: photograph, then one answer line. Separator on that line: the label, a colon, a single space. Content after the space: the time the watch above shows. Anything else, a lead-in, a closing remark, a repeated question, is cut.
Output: 12:21
